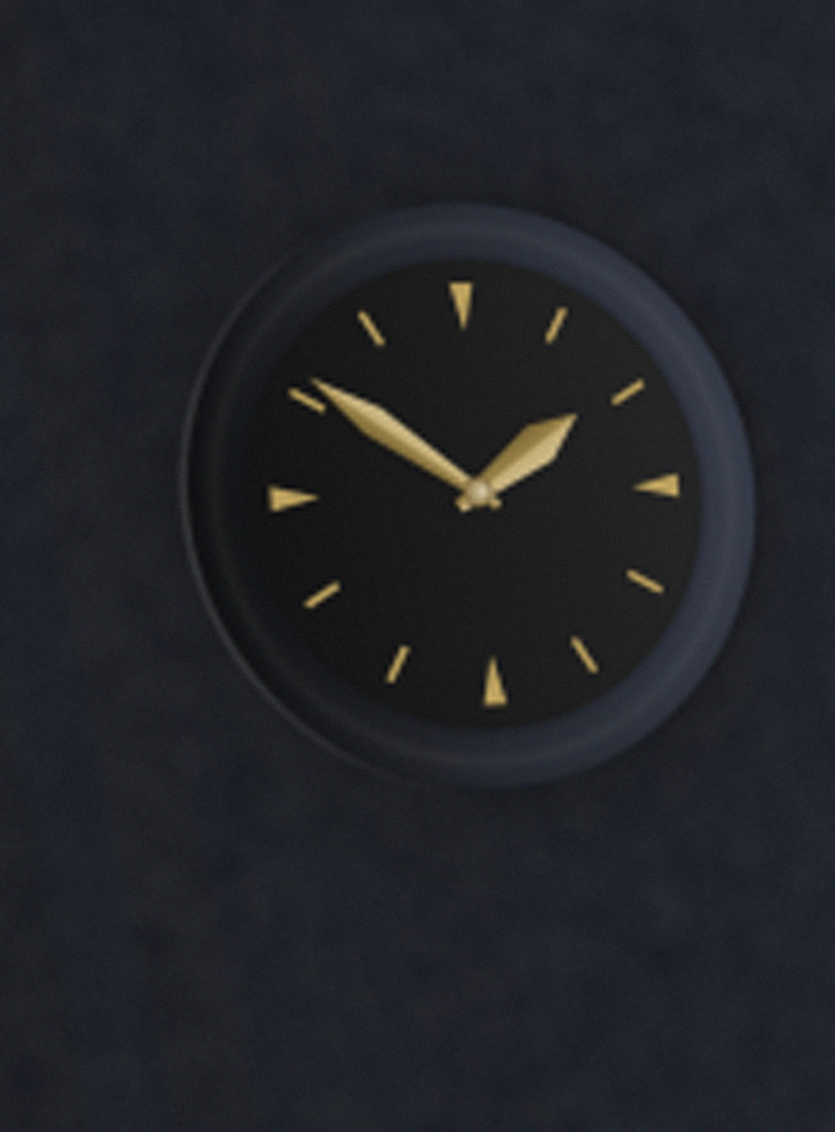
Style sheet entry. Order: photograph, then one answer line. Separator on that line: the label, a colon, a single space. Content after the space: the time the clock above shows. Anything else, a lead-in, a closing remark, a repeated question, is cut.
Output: 1:51
